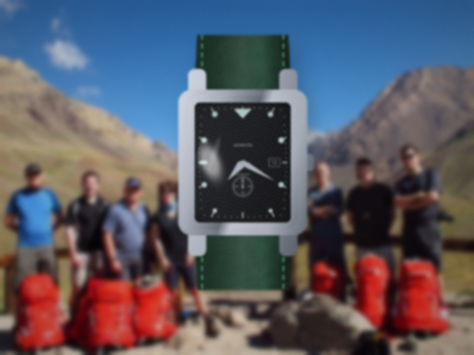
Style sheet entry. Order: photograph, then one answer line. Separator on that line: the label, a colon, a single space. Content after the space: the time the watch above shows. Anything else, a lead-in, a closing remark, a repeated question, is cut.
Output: 7:20
